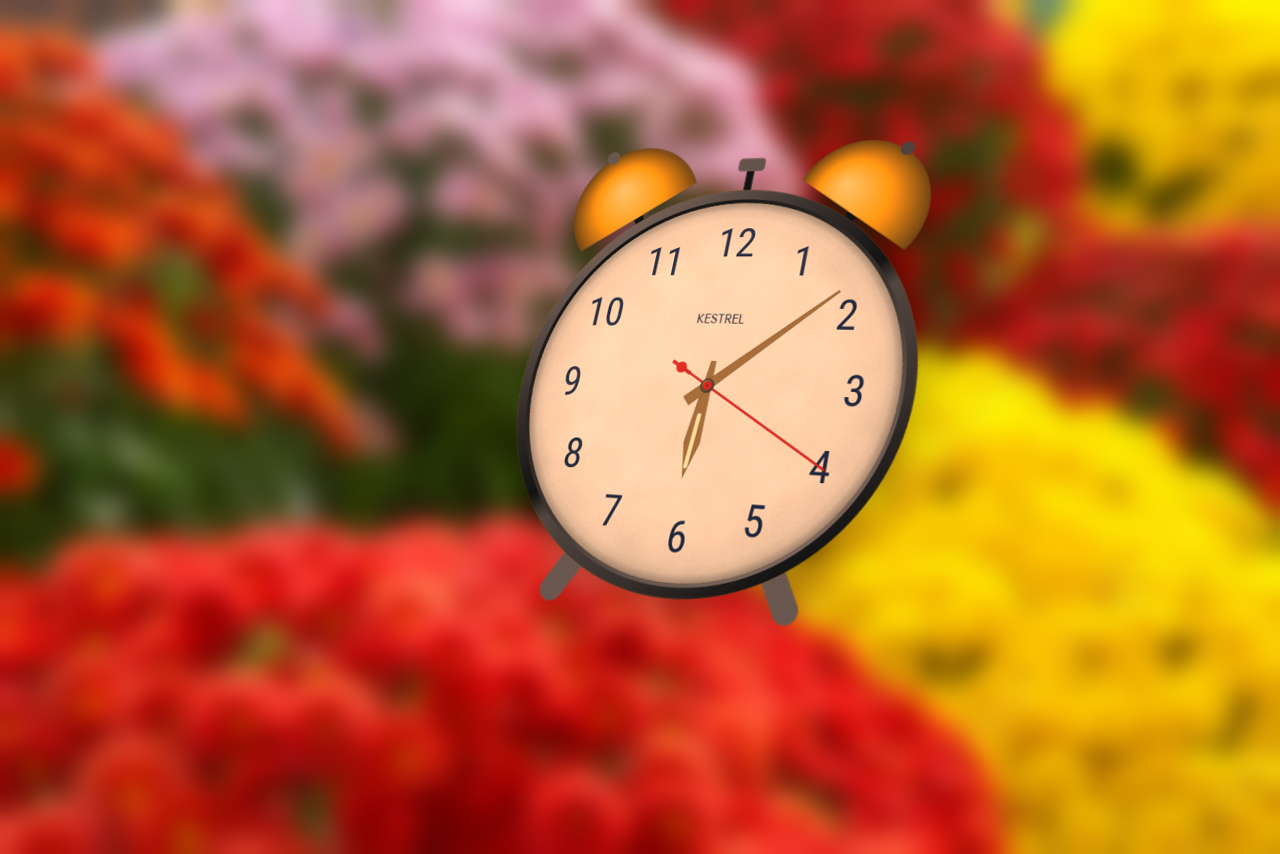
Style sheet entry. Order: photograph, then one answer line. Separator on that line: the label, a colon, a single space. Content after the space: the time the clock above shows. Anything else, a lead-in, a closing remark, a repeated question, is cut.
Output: 6:08:20
